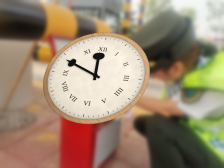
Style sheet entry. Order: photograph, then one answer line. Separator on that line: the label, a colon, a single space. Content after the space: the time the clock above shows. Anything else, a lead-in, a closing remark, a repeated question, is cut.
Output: 11:49
